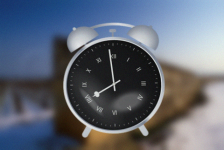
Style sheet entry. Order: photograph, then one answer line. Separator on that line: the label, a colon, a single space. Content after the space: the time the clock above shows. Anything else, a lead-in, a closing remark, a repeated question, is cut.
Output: 7:59
